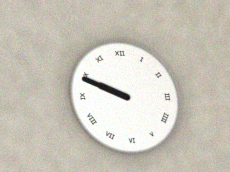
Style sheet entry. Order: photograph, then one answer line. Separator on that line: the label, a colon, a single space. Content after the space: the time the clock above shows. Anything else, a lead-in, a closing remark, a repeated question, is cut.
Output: 9:49
